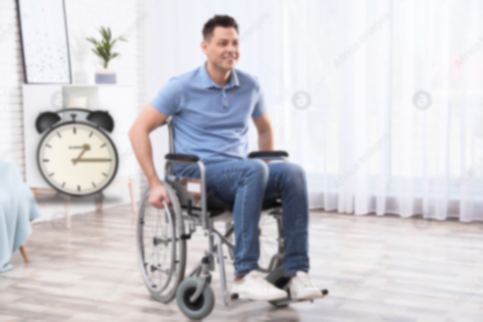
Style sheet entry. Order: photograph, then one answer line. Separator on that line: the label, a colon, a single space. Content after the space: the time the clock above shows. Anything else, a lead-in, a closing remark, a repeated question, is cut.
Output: 1:15
